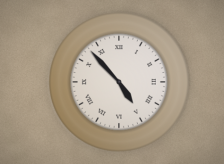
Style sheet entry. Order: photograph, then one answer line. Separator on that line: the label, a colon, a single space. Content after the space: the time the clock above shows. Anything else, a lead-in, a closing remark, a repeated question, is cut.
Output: 4:53
